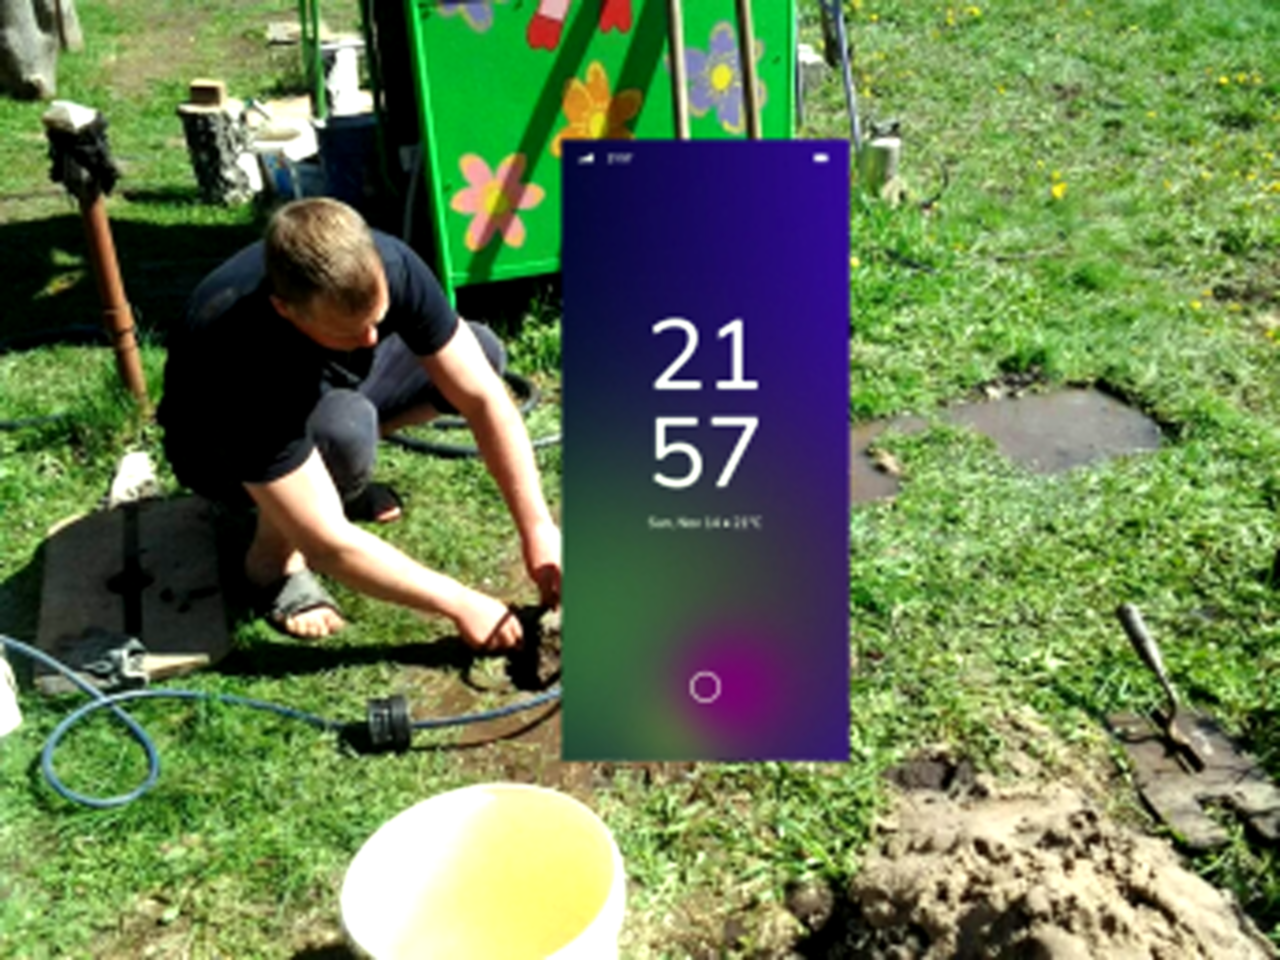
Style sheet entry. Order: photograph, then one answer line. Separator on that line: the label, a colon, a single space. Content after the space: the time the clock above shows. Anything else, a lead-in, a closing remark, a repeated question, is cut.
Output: 21:57
